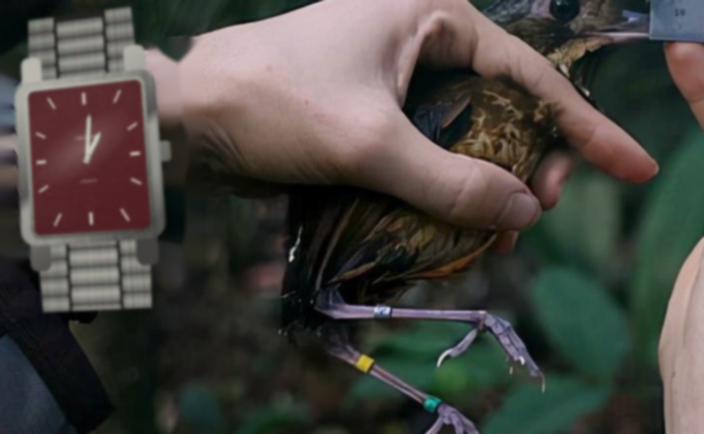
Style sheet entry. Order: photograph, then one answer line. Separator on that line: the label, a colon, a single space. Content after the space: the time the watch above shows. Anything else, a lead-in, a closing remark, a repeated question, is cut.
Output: 1:01
